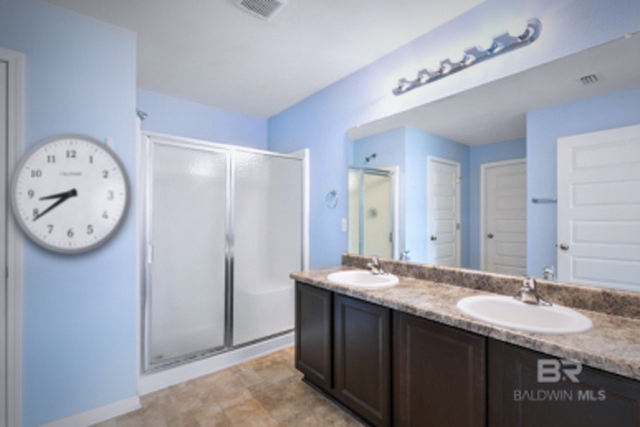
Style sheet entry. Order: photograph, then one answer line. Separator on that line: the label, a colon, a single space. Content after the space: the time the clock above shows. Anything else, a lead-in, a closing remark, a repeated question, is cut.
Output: 8:39
